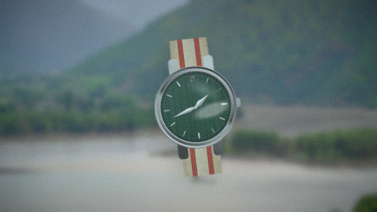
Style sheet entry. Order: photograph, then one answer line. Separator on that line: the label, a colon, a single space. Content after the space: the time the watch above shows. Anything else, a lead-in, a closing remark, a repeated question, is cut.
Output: 1:42
